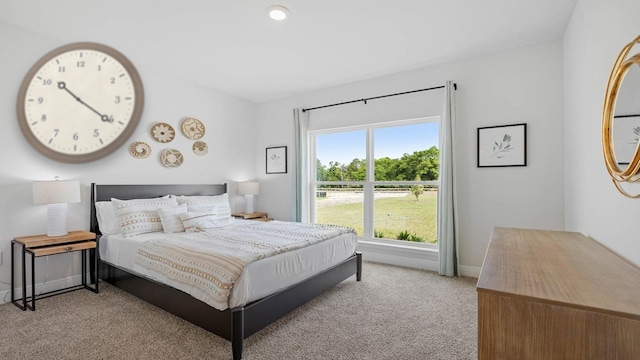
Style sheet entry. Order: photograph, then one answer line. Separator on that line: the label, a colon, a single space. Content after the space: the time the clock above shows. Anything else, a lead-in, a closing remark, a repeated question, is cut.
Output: 10:21
